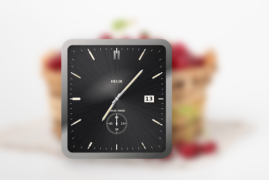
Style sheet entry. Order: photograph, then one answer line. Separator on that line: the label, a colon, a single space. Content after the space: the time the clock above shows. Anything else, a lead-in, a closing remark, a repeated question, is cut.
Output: 7:07
